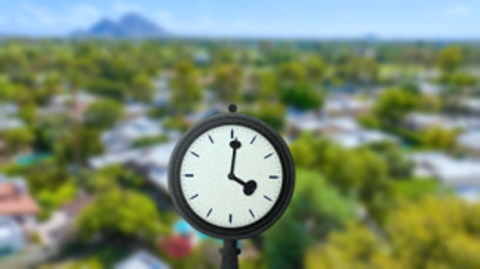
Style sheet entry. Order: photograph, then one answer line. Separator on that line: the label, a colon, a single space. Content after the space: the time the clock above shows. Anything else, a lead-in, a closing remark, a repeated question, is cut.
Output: 4:01
